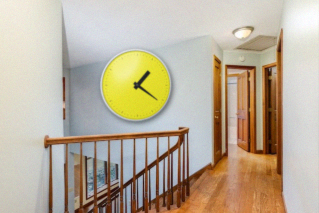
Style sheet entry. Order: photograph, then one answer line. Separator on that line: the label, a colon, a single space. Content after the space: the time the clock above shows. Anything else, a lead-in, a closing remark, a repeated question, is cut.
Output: 1:21
